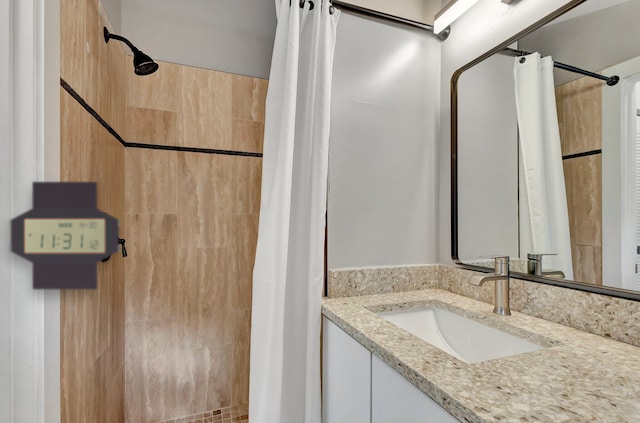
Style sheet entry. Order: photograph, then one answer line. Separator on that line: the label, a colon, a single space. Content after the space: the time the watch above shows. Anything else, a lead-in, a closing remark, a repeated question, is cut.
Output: 11:31
